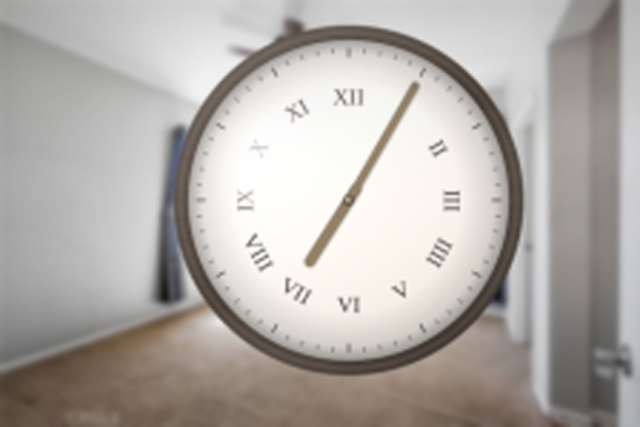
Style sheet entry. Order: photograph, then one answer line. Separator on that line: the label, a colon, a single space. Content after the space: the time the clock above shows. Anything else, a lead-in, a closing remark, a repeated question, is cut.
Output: 7:05
